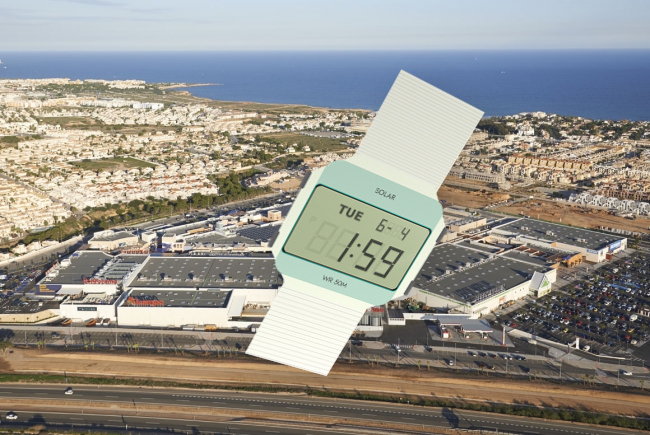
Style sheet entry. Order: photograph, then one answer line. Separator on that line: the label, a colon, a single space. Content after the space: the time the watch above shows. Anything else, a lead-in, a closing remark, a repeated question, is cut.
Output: 1:59
